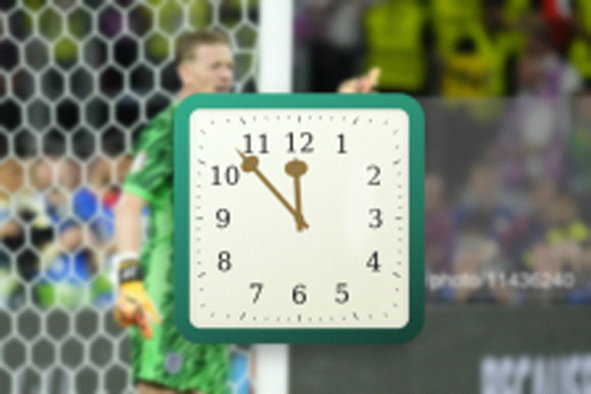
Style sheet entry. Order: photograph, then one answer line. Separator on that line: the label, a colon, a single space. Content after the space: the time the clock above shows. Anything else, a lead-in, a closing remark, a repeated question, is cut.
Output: 11:53
